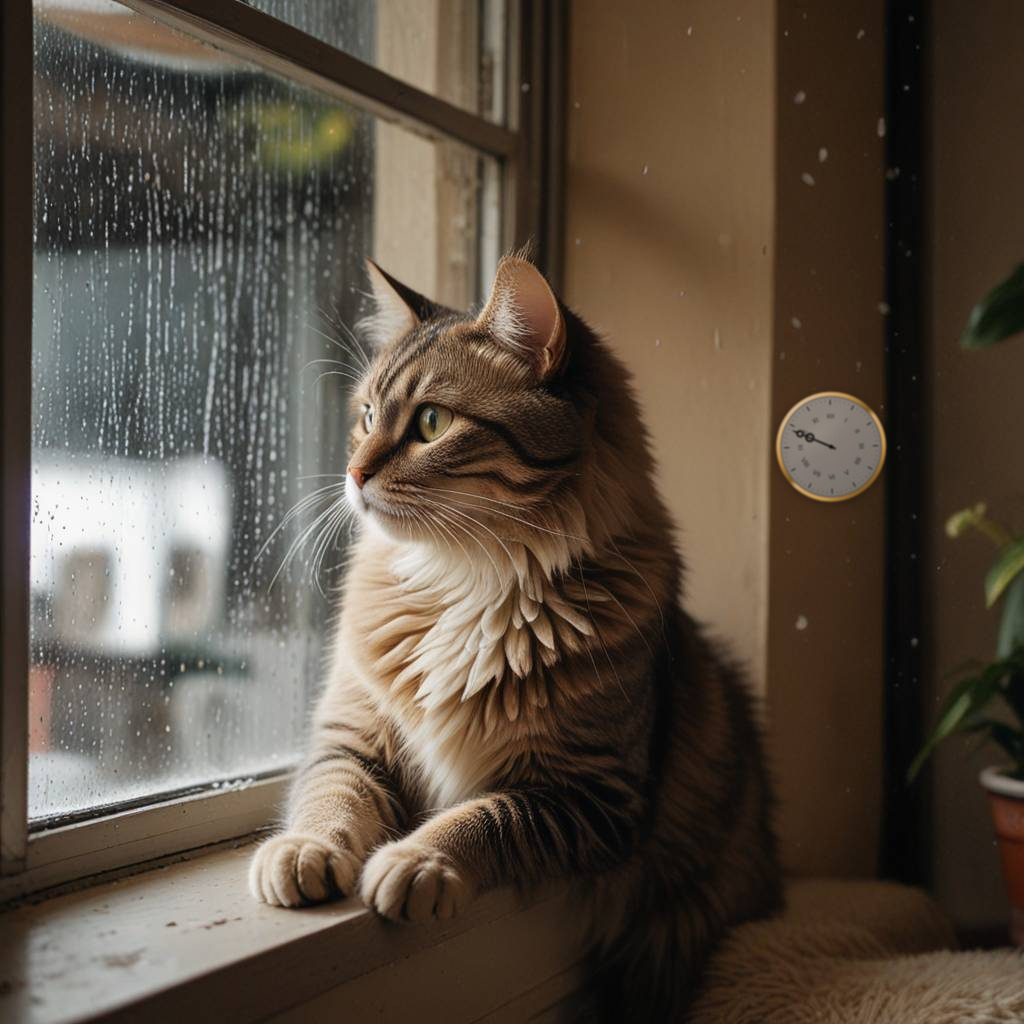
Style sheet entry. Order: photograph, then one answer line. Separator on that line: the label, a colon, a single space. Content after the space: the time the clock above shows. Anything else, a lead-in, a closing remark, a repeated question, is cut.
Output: 9:49
